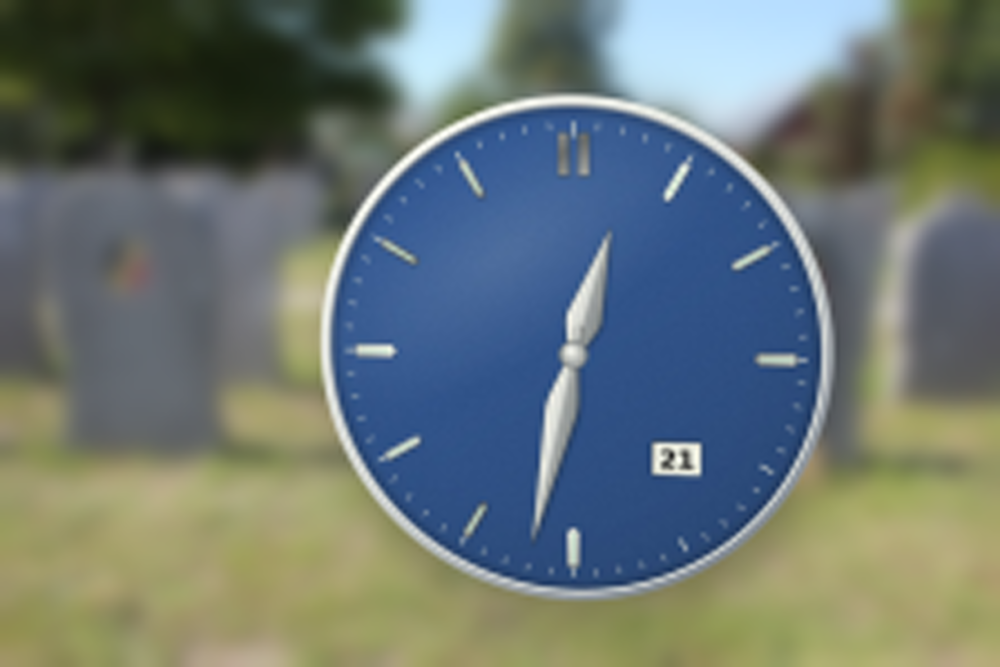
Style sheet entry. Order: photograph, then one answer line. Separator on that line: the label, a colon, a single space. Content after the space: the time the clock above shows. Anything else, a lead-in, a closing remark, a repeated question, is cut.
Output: 12:32
